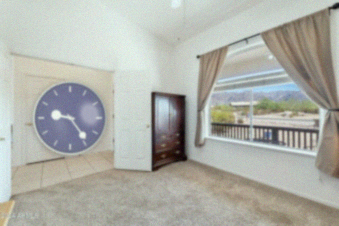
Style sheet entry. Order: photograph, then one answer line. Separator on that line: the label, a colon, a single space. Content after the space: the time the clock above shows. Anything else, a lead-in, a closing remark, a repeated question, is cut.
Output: 9:24
